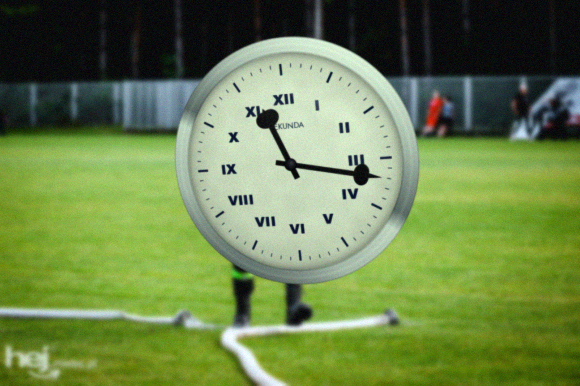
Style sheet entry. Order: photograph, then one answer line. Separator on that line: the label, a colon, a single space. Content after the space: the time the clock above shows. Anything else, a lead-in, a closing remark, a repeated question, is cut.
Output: 11:17
